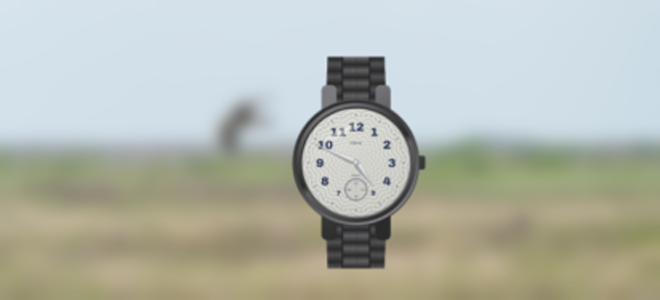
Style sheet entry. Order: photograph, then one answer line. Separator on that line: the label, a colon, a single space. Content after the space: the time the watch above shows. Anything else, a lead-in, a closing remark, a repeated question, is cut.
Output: 4:49
